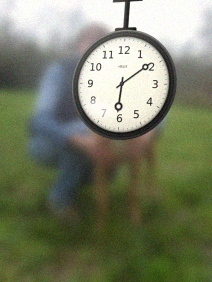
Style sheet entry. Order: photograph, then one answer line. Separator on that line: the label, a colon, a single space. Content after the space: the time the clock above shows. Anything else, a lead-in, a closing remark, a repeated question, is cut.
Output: 6:09
